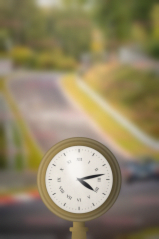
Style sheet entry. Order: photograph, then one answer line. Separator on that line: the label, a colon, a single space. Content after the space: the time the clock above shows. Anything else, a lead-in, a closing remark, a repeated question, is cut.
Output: 4:13
